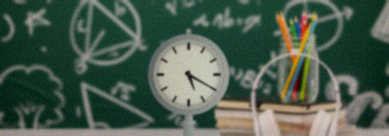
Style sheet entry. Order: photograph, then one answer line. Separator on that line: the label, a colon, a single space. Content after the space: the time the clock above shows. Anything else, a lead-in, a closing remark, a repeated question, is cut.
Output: 5:20
